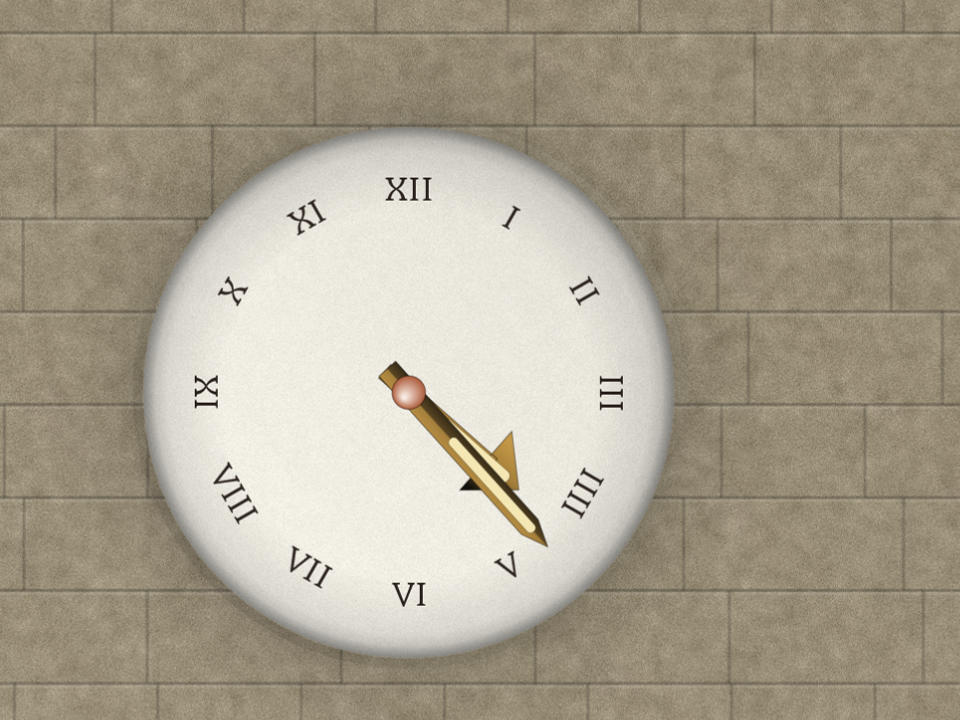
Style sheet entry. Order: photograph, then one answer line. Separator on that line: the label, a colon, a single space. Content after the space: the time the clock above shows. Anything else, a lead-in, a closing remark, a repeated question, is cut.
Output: 4:23
